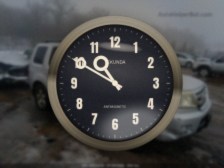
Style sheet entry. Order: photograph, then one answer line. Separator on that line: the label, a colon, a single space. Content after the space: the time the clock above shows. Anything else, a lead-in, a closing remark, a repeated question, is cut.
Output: 10:50
